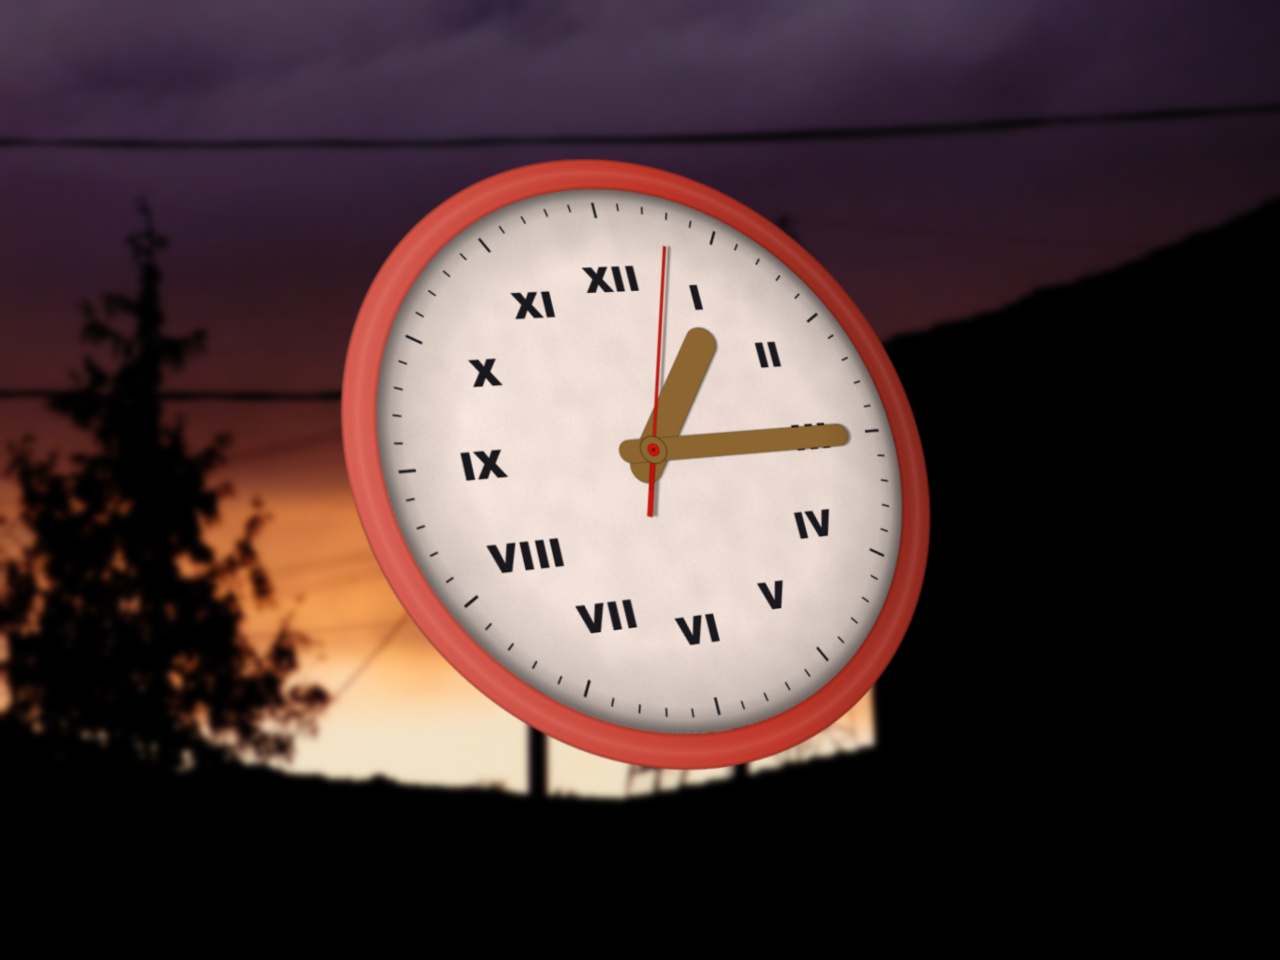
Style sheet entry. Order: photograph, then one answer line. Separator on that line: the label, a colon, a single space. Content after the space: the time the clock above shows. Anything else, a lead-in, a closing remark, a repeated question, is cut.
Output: 1:15:03
